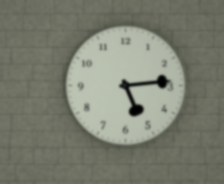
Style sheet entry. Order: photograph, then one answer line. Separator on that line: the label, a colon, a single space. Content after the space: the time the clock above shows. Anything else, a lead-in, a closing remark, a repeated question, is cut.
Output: 5:14
